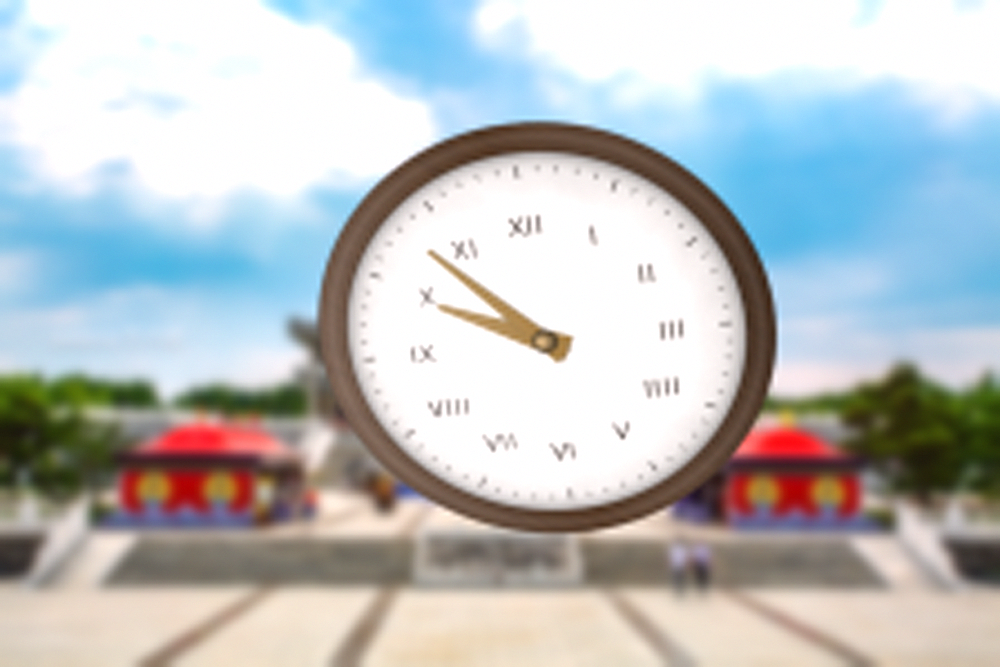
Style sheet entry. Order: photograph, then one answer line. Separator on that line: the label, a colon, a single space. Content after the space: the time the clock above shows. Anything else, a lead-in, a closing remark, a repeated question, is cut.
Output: 9:53
